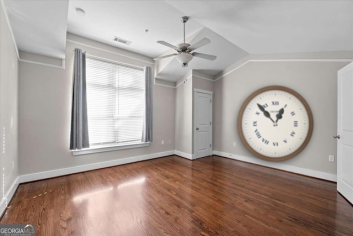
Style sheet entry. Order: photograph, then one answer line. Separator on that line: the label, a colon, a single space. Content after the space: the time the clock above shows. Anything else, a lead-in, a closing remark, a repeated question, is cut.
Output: 12:53
